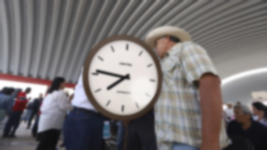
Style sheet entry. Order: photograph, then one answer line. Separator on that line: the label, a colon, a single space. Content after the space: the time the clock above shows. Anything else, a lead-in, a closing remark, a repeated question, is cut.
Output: 7:46
